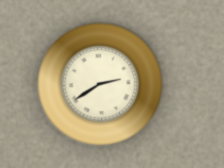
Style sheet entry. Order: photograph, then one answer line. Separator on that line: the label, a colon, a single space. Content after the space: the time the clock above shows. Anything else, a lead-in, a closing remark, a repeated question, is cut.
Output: 2:40
